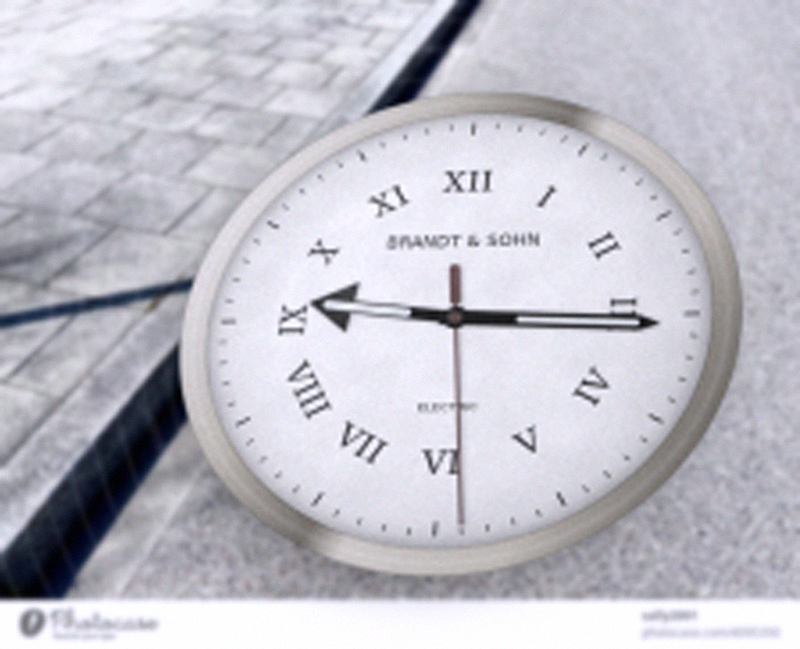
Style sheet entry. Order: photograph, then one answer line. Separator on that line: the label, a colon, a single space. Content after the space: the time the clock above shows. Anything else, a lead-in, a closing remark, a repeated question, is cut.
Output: 9:15:29
